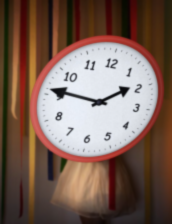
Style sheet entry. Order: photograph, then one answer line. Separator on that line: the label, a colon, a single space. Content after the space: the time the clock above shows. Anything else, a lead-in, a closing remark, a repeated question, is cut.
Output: 1:46
